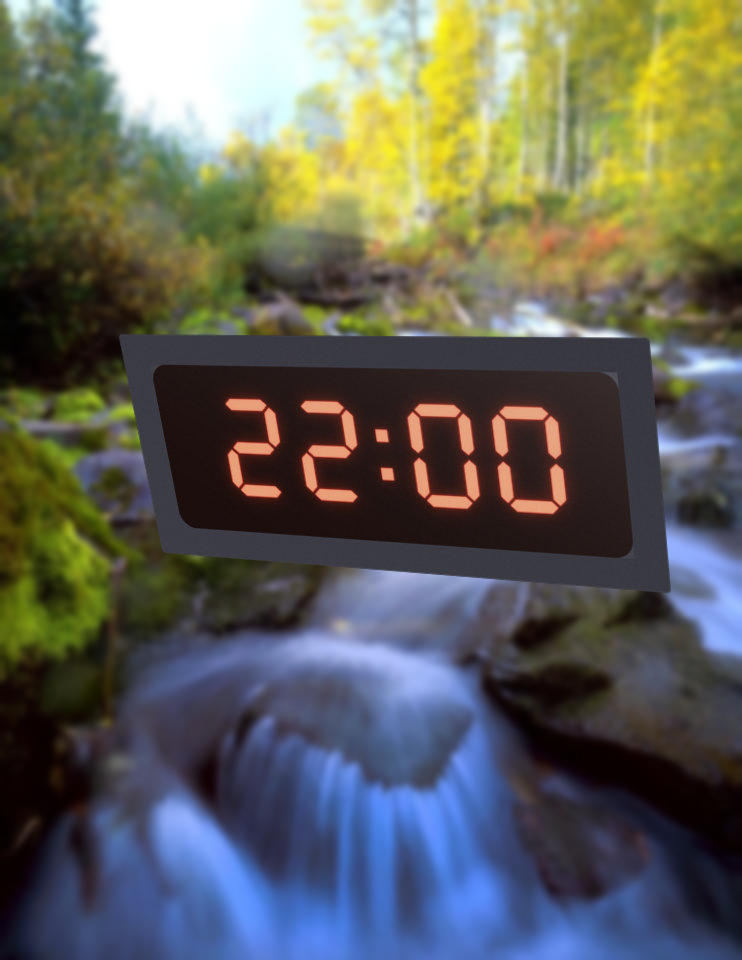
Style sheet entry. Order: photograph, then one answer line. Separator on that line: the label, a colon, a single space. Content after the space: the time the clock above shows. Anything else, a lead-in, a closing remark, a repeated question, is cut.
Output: 22:00
